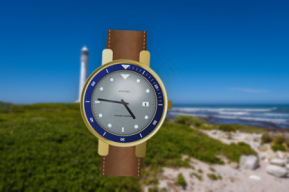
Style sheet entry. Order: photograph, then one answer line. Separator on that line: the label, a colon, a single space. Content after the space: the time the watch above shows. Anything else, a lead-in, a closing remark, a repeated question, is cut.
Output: 4:46
